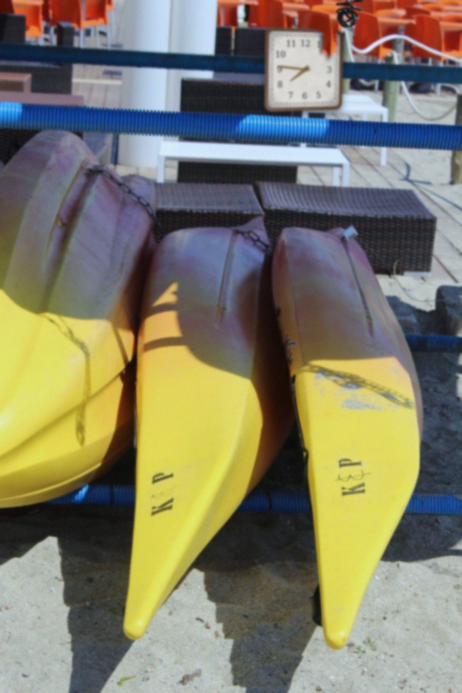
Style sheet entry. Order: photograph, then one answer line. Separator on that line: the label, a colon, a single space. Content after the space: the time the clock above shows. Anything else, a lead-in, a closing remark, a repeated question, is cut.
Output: 7:46
